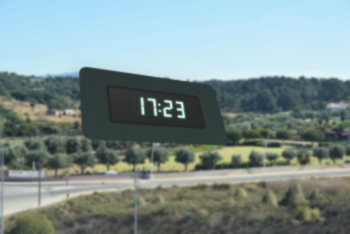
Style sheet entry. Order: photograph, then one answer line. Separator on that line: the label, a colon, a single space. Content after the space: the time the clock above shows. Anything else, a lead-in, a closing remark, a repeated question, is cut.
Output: 17:23
